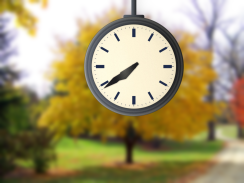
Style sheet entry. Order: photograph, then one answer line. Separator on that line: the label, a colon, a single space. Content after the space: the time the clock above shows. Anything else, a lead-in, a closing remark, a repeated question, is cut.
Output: 7:39
